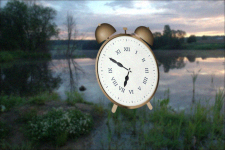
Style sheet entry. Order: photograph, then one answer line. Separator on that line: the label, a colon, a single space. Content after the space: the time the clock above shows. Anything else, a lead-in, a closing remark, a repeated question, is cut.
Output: 6:50
